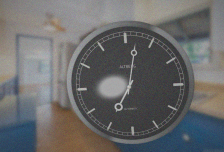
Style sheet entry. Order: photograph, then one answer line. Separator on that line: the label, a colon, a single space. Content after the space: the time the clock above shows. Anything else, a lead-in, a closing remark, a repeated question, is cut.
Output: 7:02
